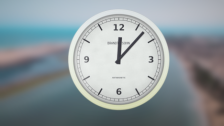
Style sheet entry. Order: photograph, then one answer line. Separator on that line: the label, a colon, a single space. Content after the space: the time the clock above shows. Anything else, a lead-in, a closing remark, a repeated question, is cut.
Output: 12:07
